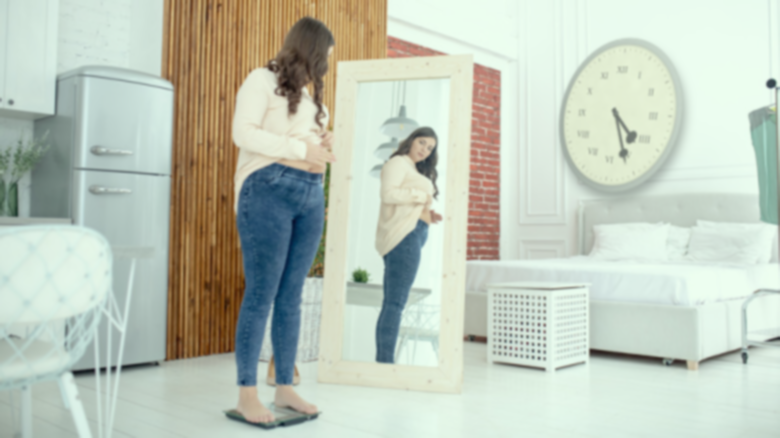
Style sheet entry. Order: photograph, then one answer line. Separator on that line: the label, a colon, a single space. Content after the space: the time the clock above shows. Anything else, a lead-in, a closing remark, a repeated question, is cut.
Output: 4:26
